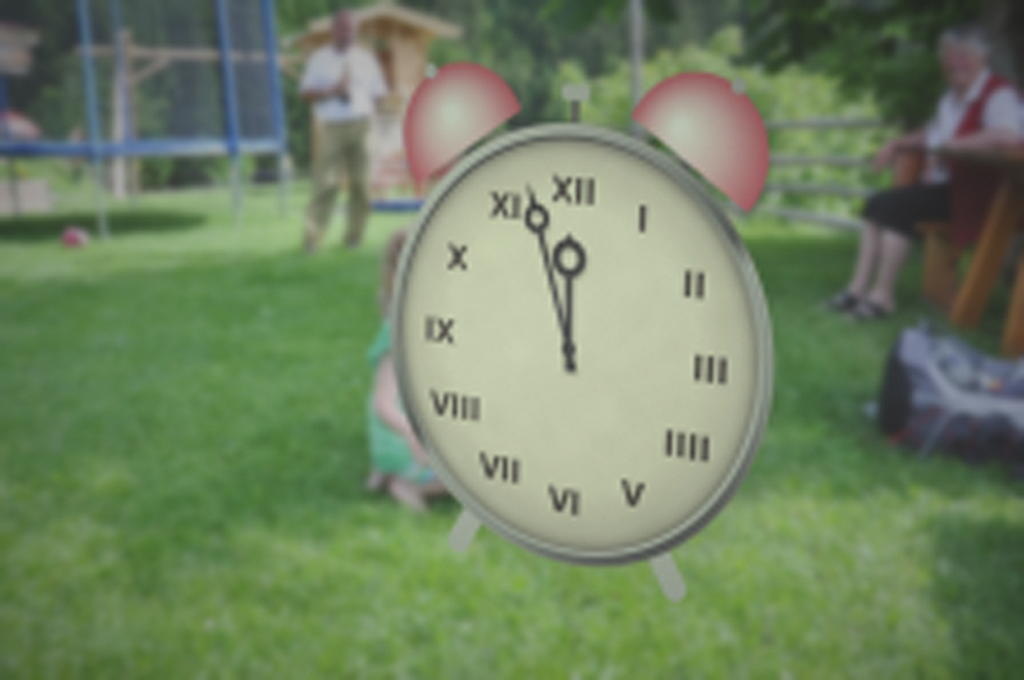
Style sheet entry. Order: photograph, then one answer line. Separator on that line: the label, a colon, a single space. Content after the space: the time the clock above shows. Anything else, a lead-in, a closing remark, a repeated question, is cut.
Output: 11:57
